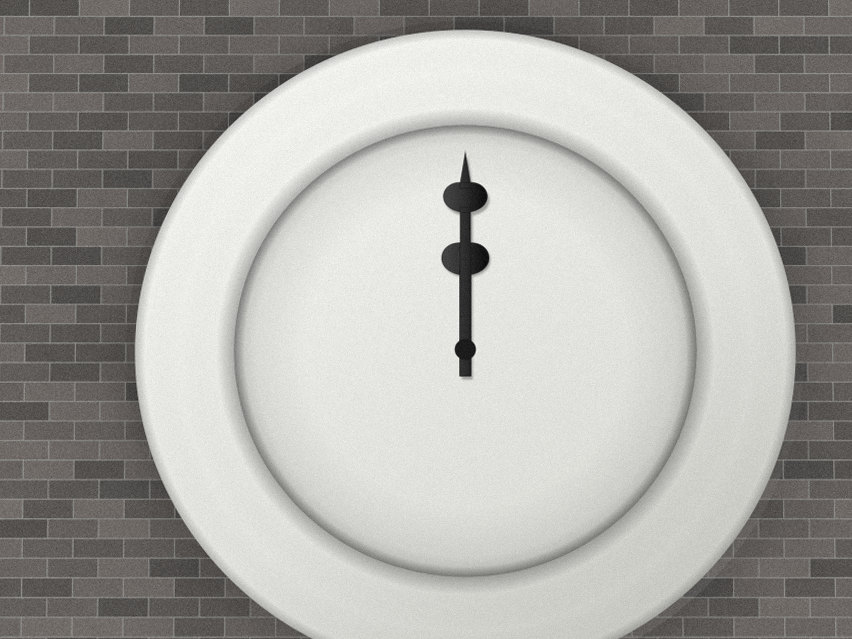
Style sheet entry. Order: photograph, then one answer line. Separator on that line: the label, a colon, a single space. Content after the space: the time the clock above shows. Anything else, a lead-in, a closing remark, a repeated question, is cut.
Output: 12:00
